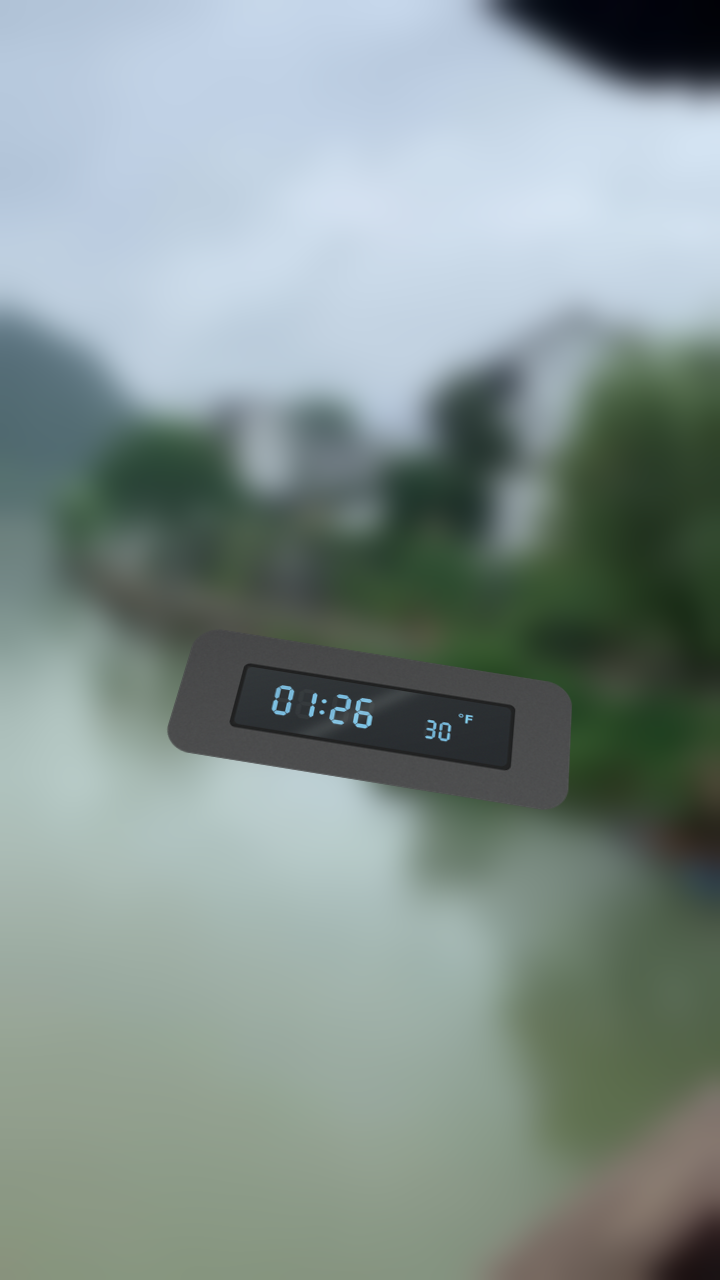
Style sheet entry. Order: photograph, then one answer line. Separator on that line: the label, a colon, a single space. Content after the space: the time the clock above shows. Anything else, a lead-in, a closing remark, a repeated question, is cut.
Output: 1:26
